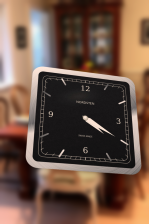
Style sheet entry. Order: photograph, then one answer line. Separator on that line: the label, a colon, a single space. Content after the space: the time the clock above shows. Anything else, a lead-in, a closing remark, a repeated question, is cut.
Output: 4:20
